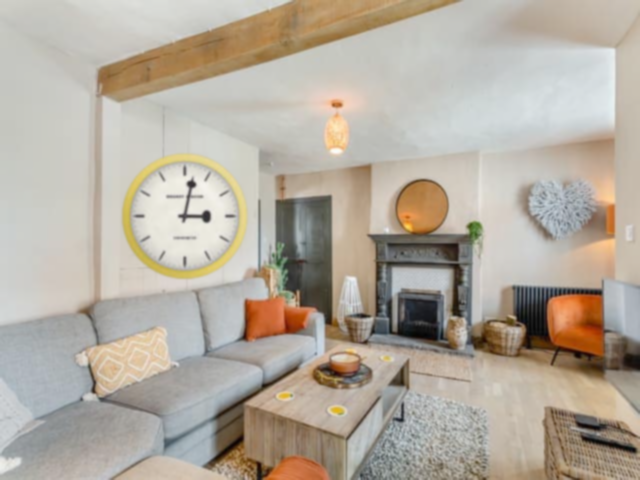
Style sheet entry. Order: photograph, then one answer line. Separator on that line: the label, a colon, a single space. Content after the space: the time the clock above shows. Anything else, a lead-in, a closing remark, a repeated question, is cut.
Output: 3:02
